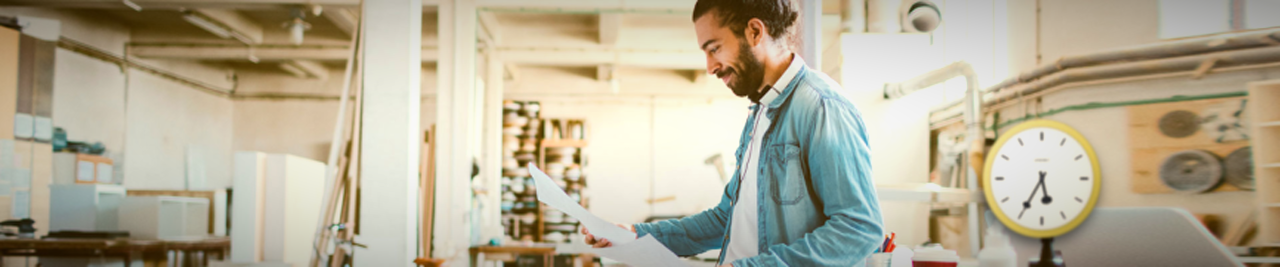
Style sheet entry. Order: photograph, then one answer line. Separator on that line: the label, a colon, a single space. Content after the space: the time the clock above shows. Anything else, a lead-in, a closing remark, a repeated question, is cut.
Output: 5:35
